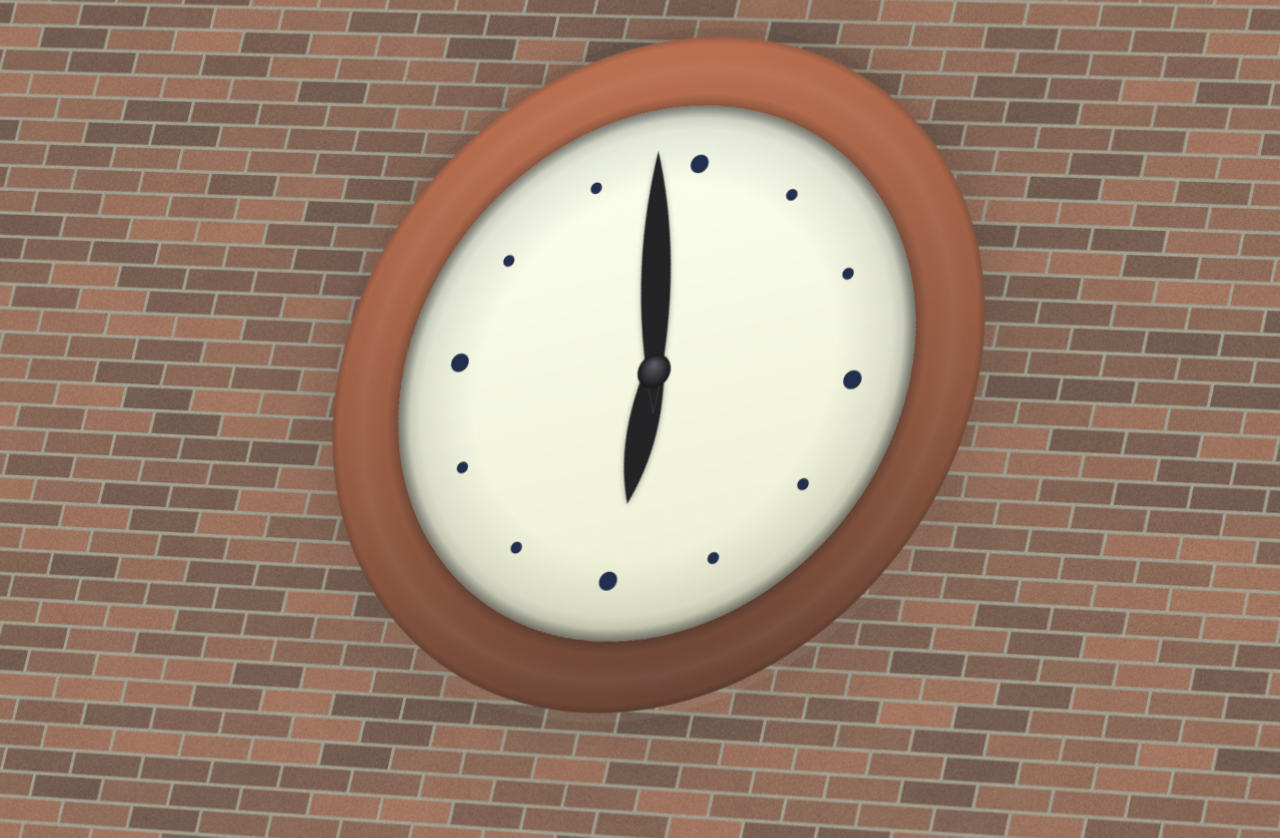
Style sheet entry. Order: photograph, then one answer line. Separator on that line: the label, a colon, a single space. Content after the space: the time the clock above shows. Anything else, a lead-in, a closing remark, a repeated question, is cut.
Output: 5:58
